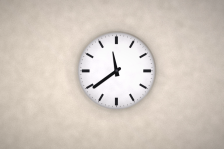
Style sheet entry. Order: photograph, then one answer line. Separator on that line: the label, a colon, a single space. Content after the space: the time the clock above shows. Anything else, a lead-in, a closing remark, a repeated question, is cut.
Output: 11:39
